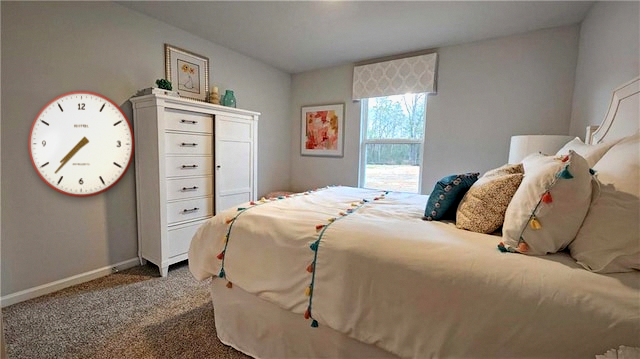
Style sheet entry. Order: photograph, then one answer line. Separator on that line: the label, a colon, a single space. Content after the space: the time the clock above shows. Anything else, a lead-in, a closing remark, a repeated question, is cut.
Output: 7:37
